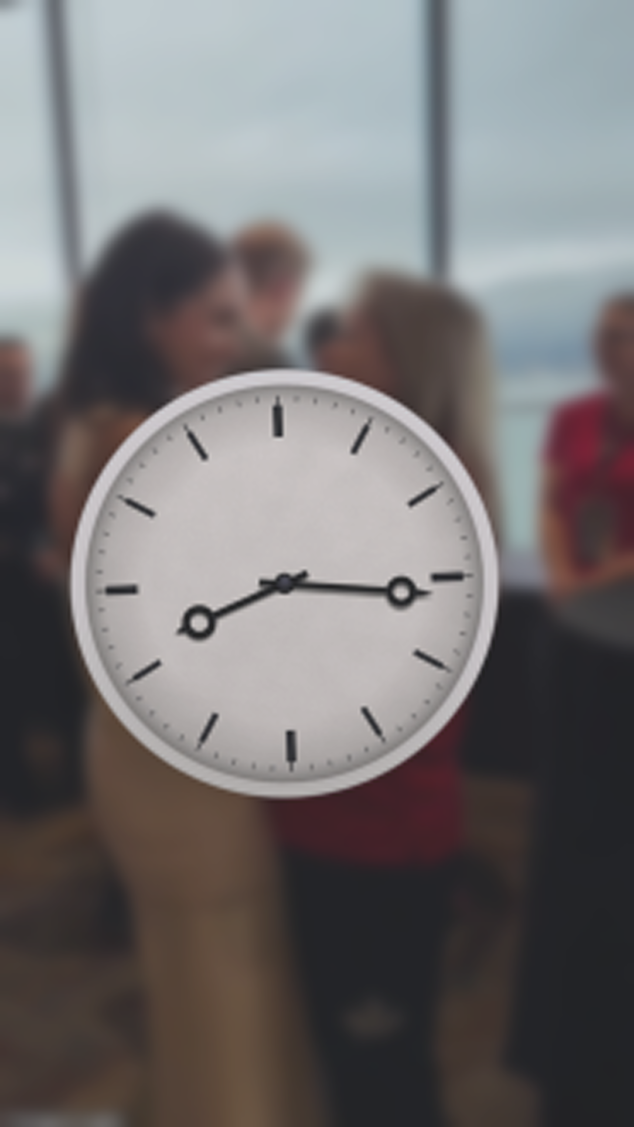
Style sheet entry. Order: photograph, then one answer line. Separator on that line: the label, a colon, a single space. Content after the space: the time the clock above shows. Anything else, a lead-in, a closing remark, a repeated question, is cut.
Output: 8:16
